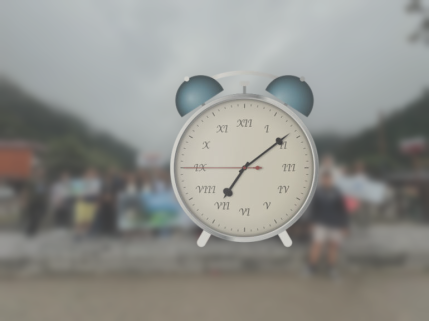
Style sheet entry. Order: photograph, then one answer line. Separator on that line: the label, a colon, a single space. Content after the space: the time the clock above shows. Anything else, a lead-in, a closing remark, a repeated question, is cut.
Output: 7:08:45
